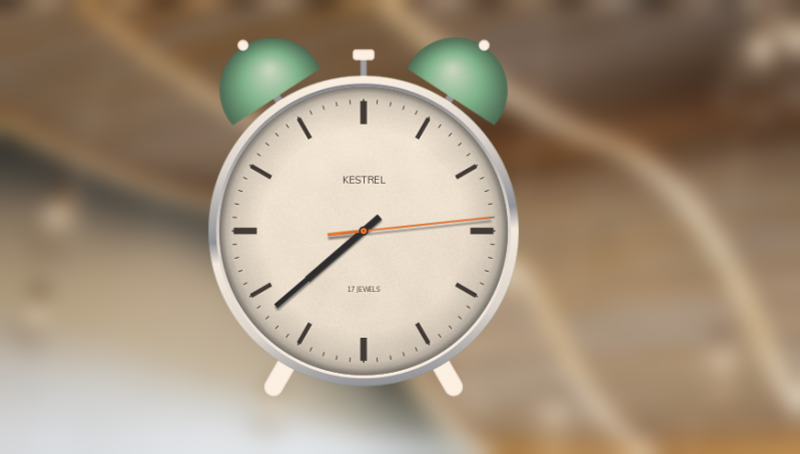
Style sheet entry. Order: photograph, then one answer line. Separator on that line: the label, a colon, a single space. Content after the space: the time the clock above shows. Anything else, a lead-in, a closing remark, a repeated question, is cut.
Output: 7:38:14
